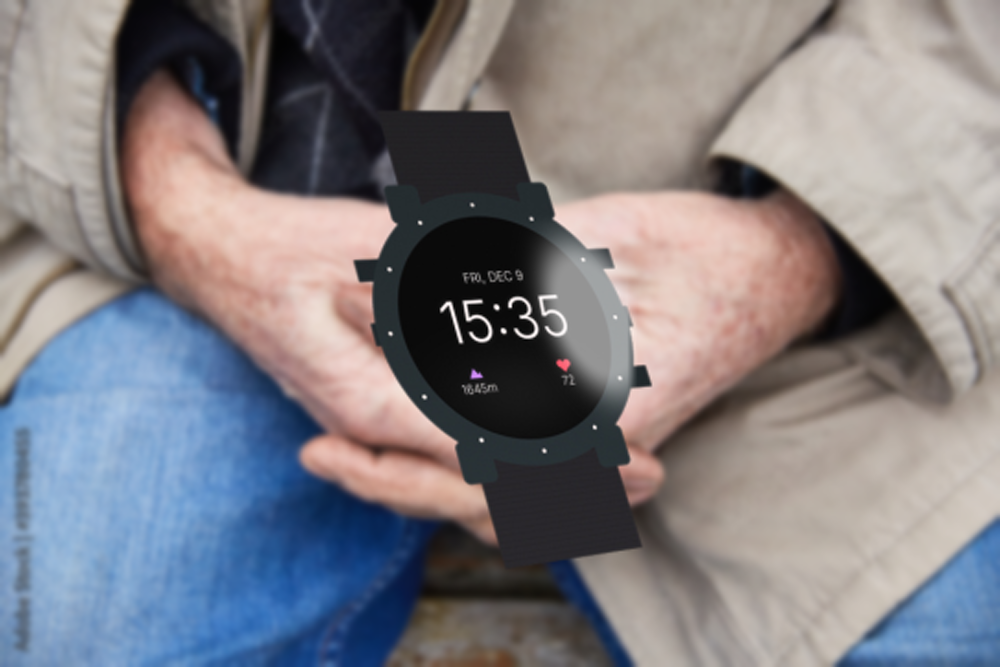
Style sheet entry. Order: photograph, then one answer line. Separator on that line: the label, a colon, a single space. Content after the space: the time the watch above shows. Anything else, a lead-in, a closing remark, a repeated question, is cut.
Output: 15:35
